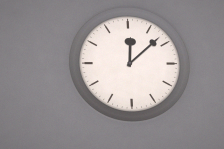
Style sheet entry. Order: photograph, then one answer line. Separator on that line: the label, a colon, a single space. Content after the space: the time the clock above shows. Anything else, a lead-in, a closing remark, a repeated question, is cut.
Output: 12:08
